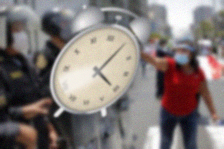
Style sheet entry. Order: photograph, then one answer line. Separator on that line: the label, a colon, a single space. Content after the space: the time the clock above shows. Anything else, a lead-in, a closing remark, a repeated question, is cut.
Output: 4:05
